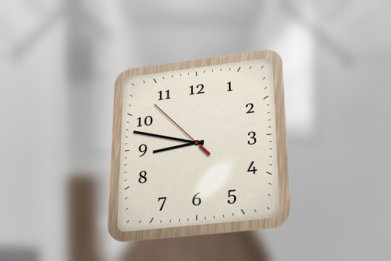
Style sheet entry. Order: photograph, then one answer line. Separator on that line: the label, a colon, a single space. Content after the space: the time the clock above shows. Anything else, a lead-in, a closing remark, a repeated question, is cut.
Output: 8:47:53
